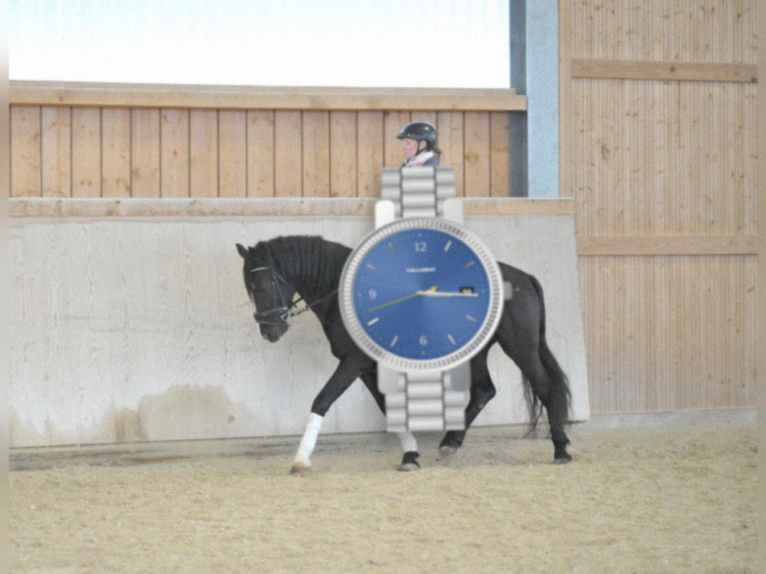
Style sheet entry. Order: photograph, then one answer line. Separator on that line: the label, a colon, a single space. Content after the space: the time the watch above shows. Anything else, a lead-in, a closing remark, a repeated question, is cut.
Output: 3:15:42
